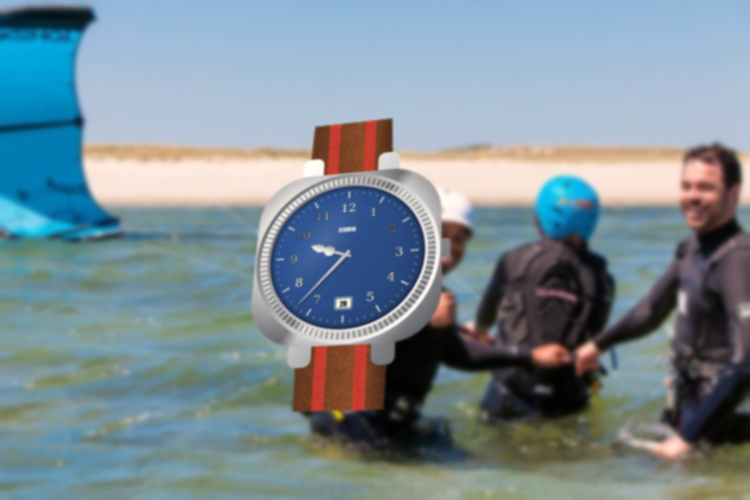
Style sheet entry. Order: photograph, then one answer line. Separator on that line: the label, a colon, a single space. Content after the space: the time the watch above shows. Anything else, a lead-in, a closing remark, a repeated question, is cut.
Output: 9:37
